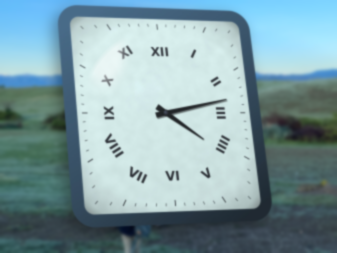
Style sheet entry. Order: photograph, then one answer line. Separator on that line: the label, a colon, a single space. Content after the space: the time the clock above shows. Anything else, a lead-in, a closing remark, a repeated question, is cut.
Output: 4:13
